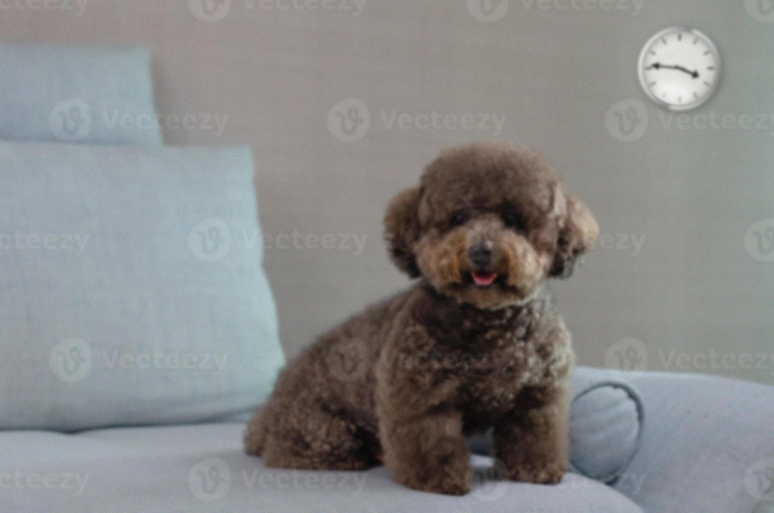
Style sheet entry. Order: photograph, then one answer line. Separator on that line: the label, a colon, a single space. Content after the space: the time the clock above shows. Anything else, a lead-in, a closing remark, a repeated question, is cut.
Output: 3:46
